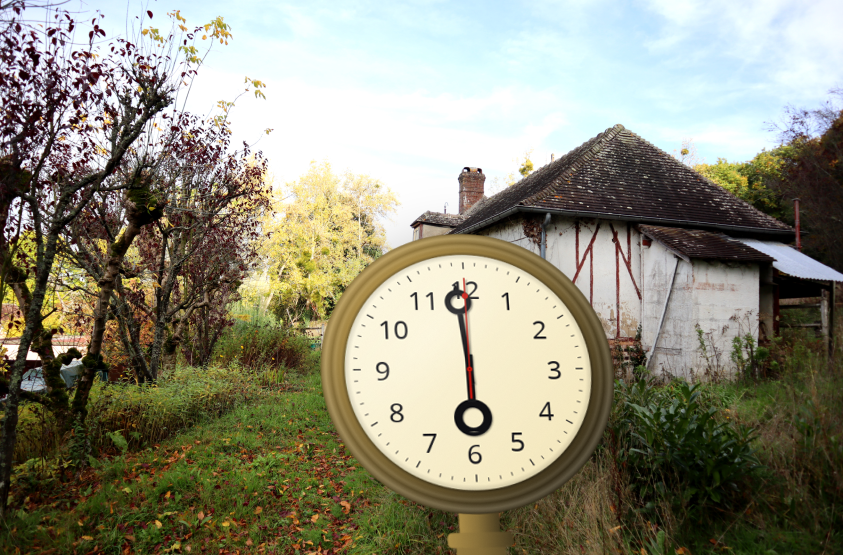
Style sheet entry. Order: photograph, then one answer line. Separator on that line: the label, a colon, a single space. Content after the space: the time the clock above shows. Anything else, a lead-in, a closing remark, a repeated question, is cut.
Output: 5:59:00
